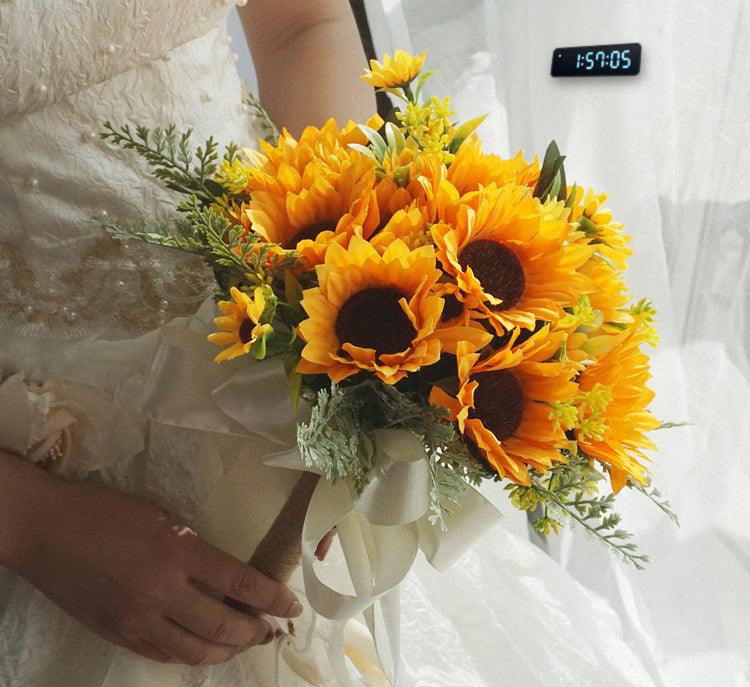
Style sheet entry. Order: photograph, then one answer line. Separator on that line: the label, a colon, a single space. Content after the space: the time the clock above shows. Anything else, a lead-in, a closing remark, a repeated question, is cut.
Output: 1:57:05
